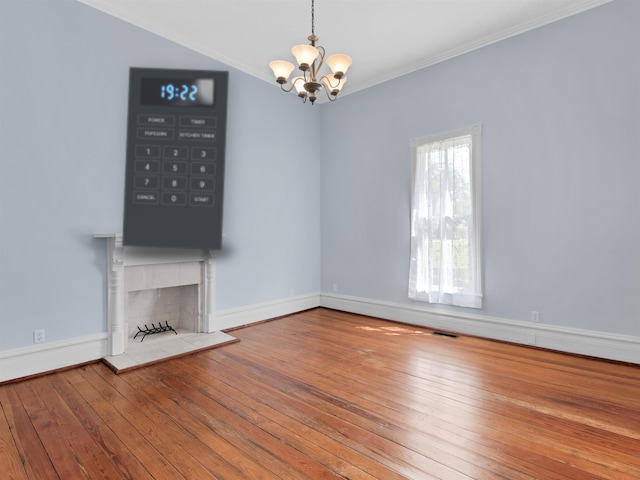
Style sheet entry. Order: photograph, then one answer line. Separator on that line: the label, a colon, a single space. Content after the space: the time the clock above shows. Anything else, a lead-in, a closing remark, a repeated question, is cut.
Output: 19:22
